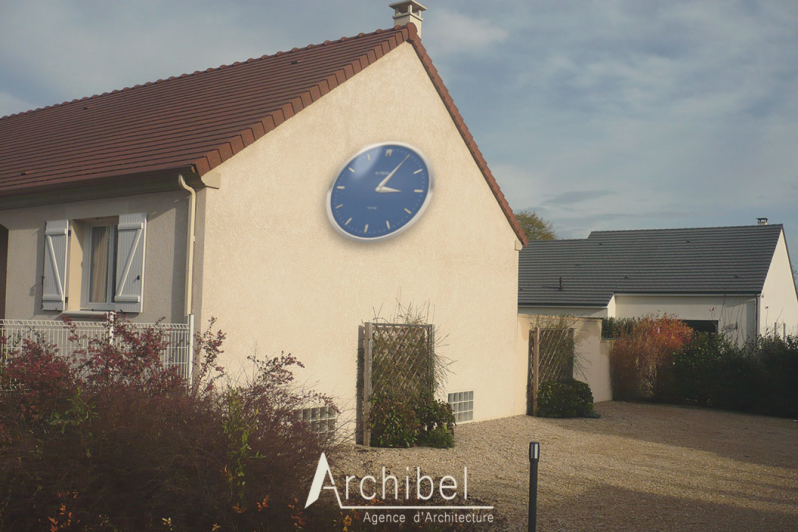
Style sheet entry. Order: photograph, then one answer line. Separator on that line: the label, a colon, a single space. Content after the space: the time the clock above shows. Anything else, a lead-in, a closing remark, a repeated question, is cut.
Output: 3:05
